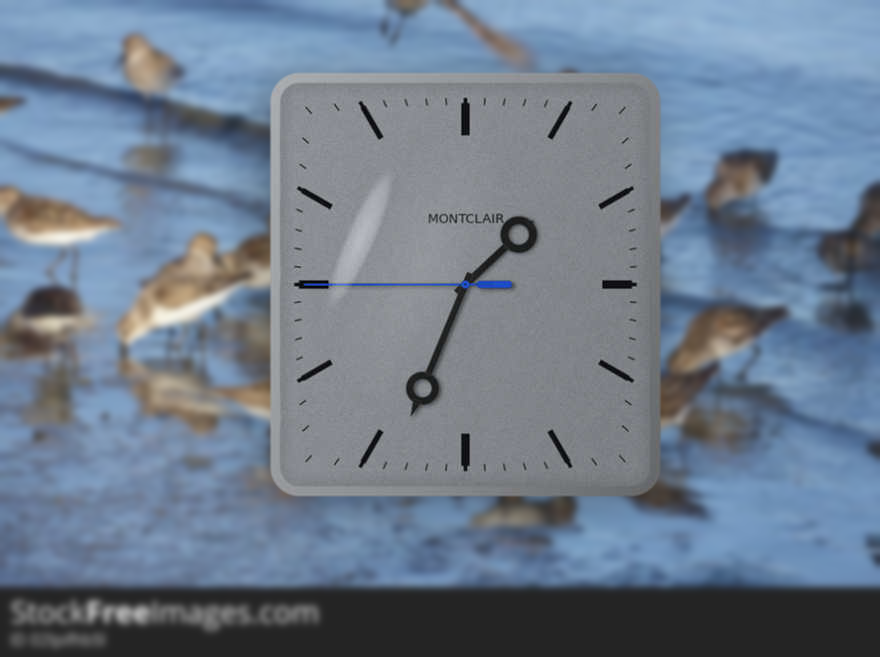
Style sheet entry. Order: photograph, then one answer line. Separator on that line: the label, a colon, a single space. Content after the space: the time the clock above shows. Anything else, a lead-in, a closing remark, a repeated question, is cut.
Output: 1:33:45
